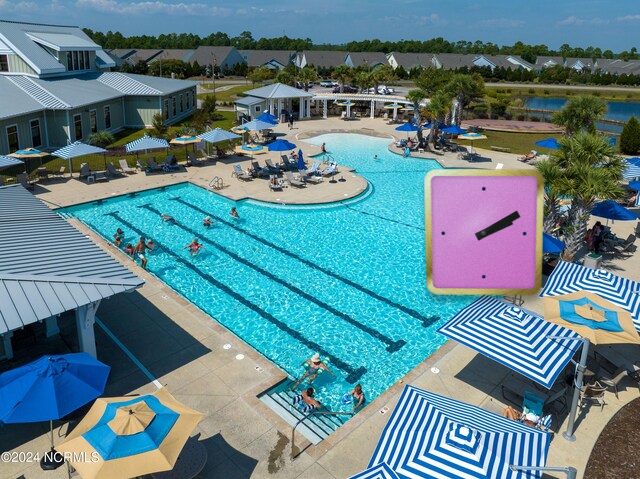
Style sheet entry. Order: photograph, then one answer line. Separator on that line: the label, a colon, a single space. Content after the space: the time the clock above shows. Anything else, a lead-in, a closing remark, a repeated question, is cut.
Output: 2:10
